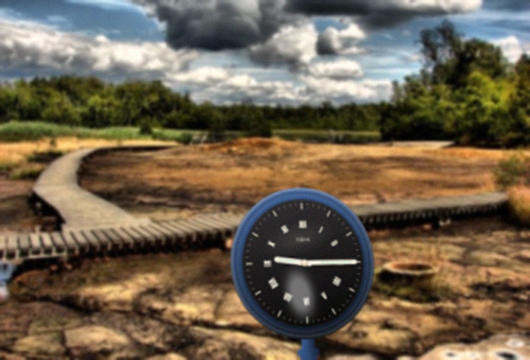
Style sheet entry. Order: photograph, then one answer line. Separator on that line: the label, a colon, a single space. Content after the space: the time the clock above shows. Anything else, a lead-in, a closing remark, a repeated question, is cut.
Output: 9:15
